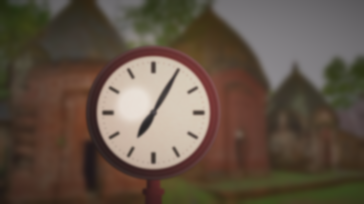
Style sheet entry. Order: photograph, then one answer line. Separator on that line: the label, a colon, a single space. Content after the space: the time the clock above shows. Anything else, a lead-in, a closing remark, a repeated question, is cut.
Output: 7:05
